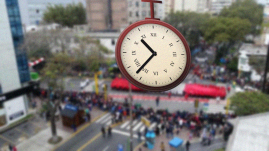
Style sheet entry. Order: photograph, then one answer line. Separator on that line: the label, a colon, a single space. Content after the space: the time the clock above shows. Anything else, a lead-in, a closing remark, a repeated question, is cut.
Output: 10:37
